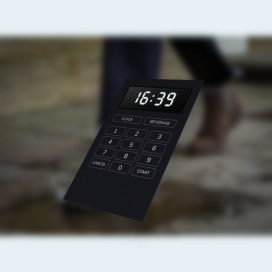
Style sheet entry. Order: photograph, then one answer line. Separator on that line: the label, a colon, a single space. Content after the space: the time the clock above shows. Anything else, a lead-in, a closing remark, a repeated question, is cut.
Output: 16:39
